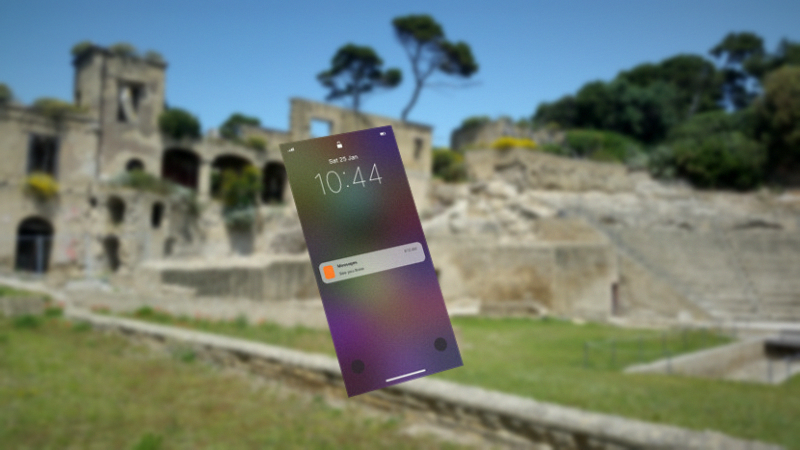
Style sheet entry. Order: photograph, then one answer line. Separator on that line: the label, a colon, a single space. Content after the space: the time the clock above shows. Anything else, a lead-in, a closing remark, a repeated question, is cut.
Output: 10:44
